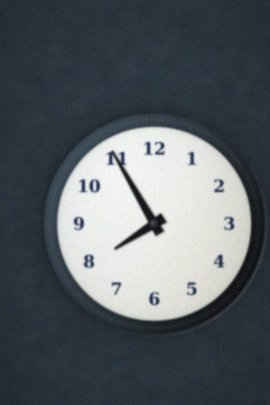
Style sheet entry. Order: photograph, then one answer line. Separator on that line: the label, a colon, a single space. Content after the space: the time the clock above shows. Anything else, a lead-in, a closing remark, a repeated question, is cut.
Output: 7:55
